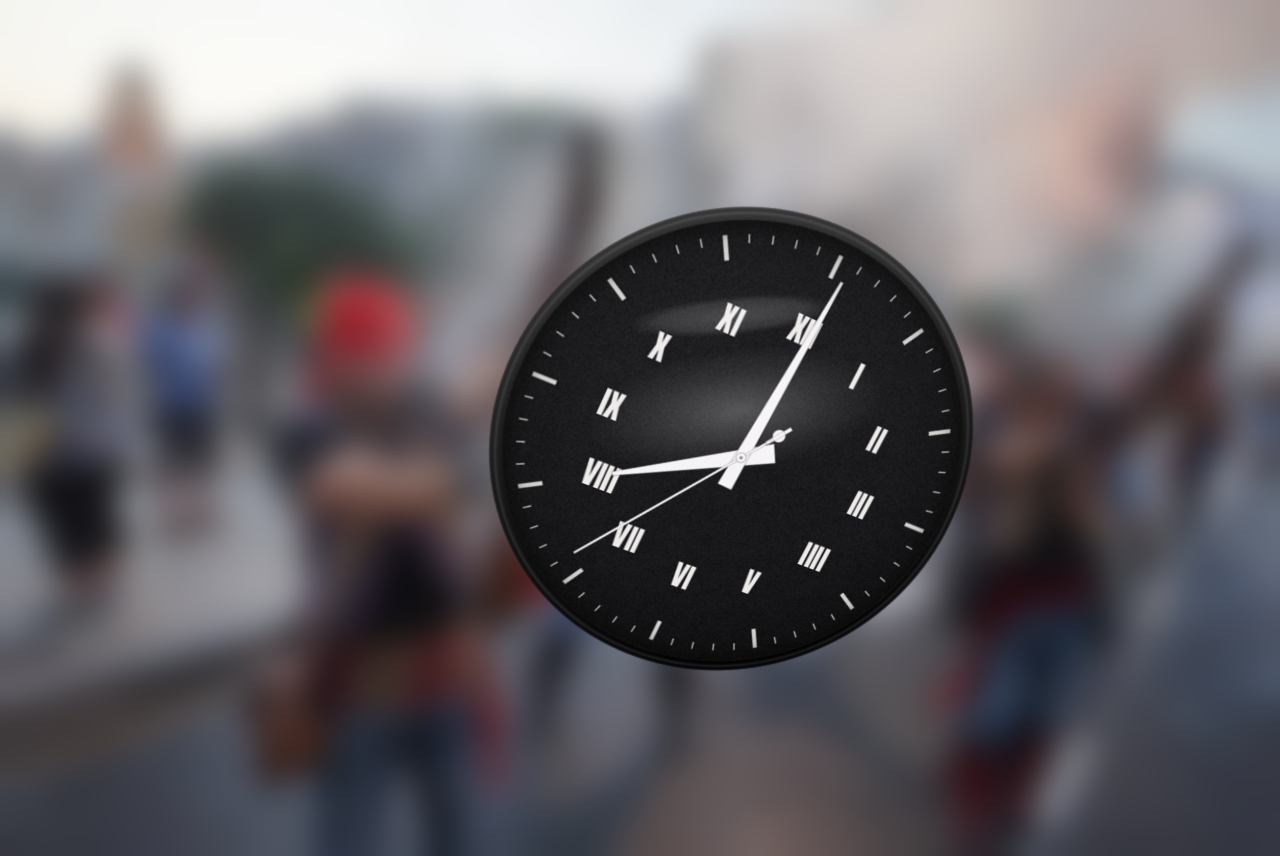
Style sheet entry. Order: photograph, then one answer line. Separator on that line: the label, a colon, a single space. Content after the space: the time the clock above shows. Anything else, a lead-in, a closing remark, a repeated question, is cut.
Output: 8:00:36
